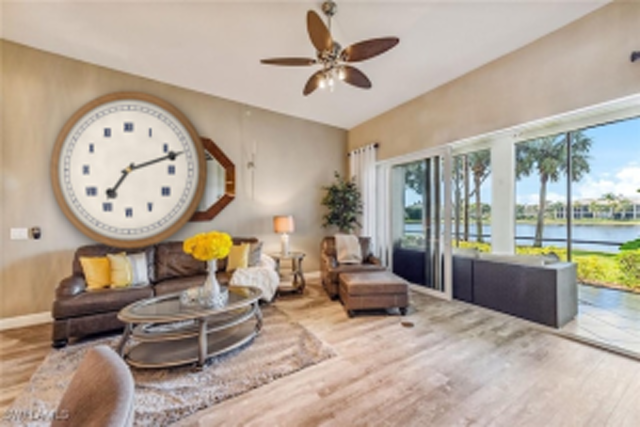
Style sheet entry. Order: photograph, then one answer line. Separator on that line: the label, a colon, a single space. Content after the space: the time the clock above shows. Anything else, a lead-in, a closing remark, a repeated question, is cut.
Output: 7:12
